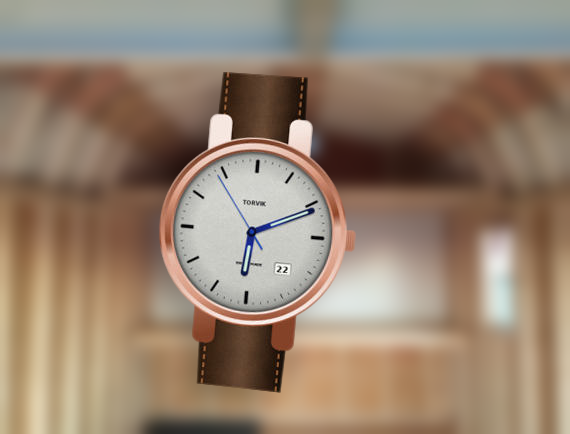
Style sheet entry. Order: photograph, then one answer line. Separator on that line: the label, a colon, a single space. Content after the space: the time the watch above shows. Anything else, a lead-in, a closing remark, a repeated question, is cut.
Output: 6:10:54
